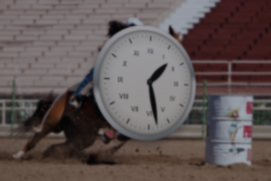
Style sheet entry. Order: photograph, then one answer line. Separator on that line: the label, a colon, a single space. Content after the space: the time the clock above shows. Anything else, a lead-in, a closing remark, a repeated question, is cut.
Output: 1:28
